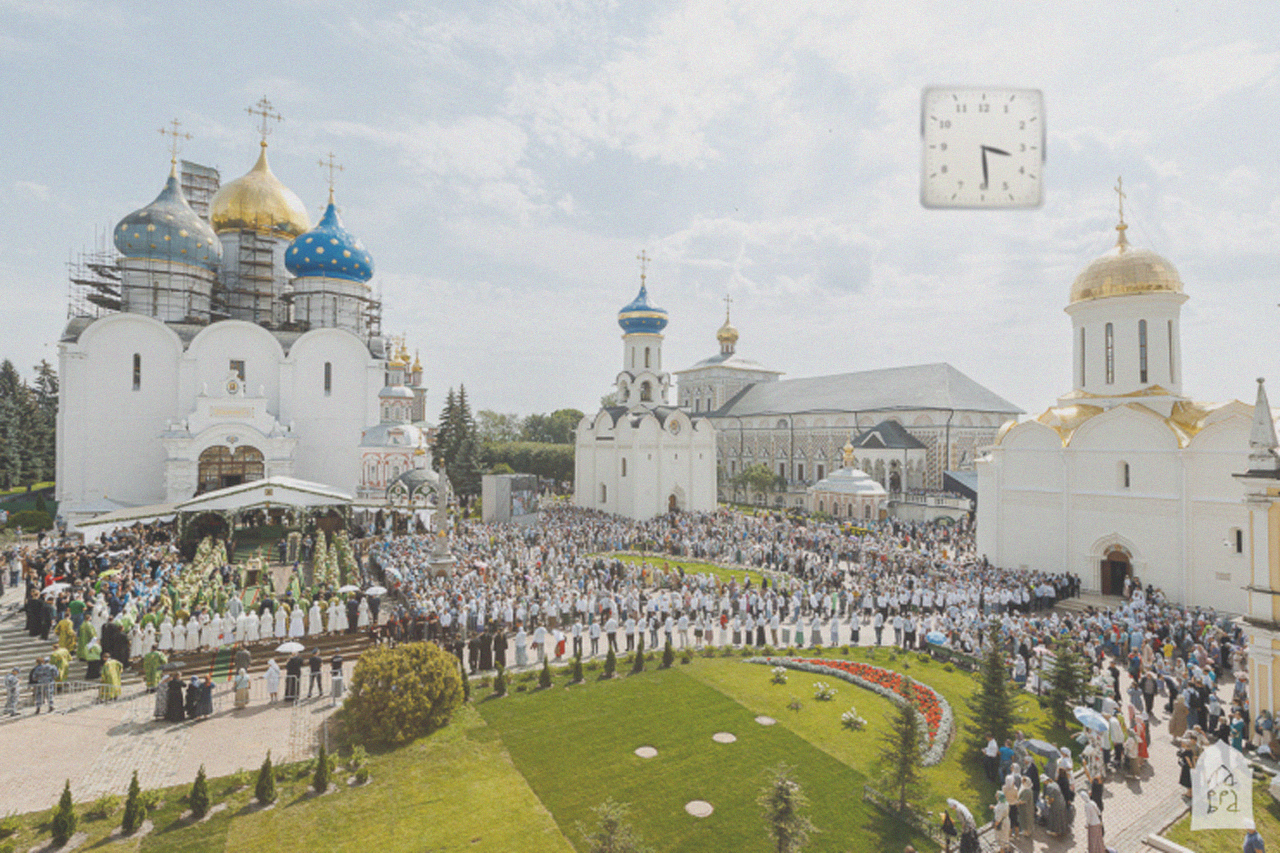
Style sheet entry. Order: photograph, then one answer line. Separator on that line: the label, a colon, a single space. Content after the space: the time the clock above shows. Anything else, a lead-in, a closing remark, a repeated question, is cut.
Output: 3:29
